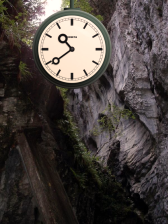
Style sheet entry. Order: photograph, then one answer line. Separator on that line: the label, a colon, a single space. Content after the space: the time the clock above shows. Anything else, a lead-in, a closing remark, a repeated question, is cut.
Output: 10:39
